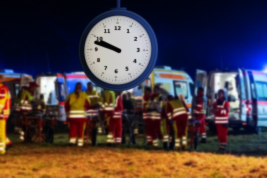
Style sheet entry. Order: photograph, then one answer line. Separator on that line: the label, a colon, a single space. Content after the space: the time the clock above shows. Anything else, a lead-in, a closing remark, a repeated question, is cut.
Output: 9:48
